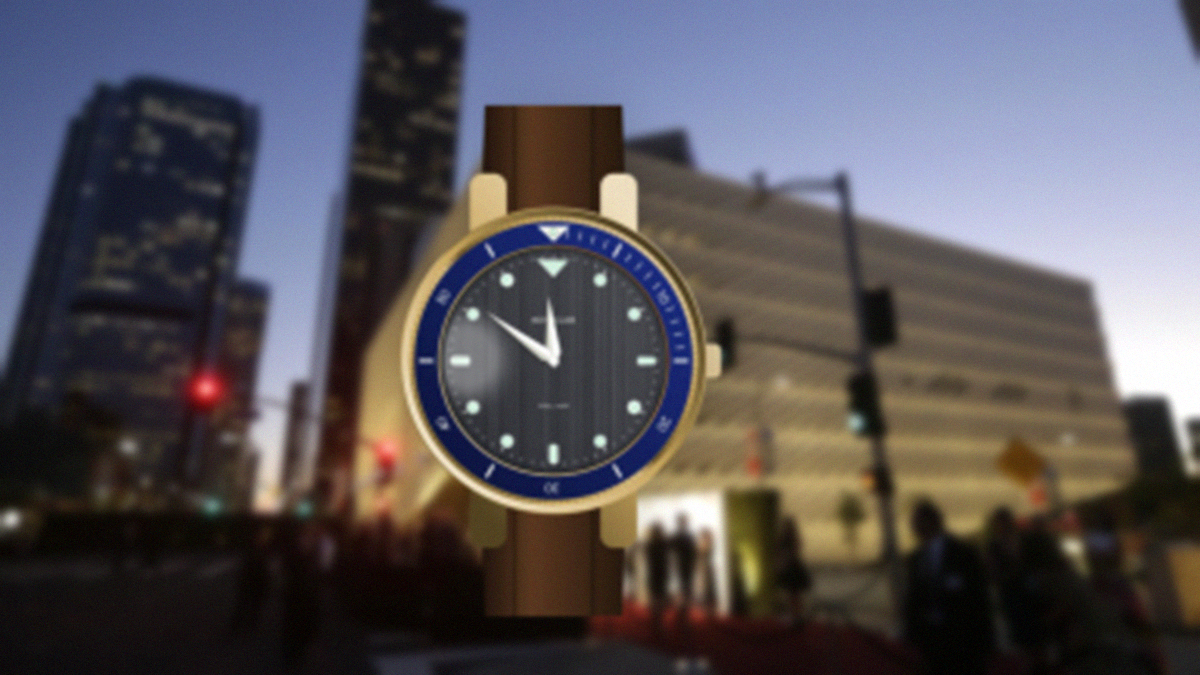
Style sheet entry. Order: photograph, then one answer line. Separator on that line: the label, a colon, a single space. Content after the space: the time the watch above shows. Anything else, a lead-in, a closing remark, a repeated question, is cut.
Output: 11:51
